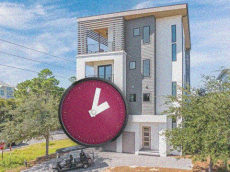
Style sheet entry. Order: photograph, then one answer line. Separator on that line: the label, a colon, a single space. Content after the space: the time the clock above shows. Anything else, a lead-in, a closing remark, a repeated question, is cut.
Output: 2:02
